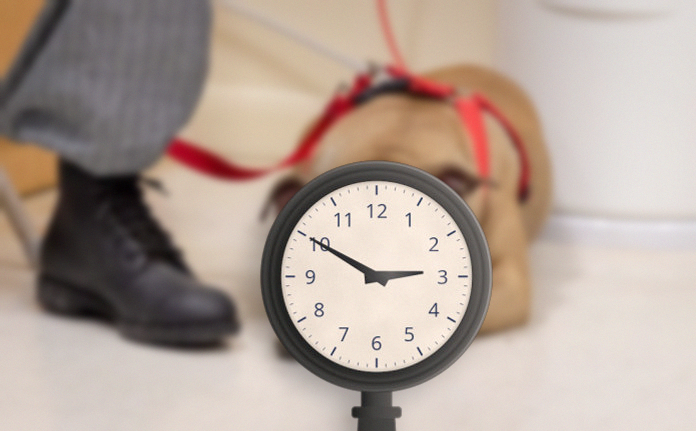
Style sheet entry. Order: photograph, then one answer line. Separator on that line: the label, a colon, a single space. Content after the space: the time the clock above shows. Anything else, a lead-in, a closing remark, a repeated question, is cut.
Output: 2:50
